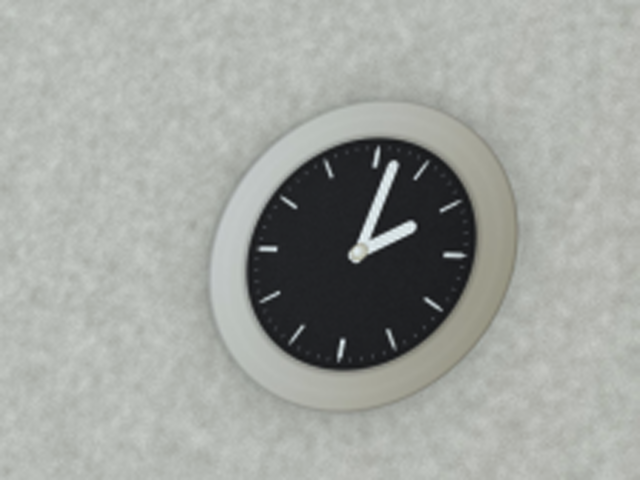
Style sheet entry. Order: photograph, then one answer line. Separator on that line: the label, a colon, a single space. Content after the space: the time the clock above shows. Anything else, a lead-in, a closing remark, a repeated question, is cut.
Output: 2:02
